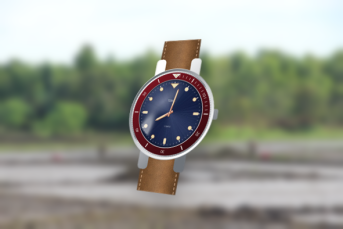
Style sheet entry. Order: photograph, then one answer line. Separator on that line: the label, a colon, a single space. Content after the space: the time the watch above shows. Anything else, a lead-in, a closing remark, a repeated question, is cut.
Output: 8:02
